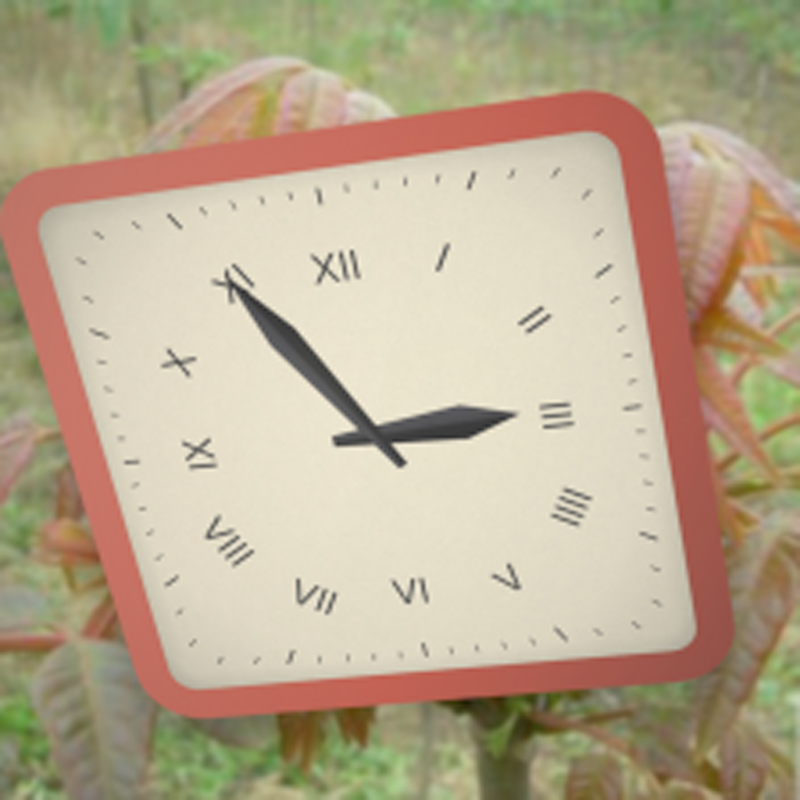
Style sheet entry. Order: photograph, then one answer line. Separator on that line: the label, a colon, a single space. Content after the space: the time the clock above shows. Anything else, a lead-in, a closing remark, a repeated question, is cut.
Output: 2:55
